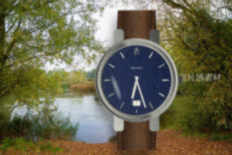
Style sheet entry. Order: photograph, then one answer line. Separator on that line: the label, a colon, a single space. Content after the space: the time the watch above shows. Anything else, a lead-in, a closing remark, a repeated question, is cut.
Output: 6:27
